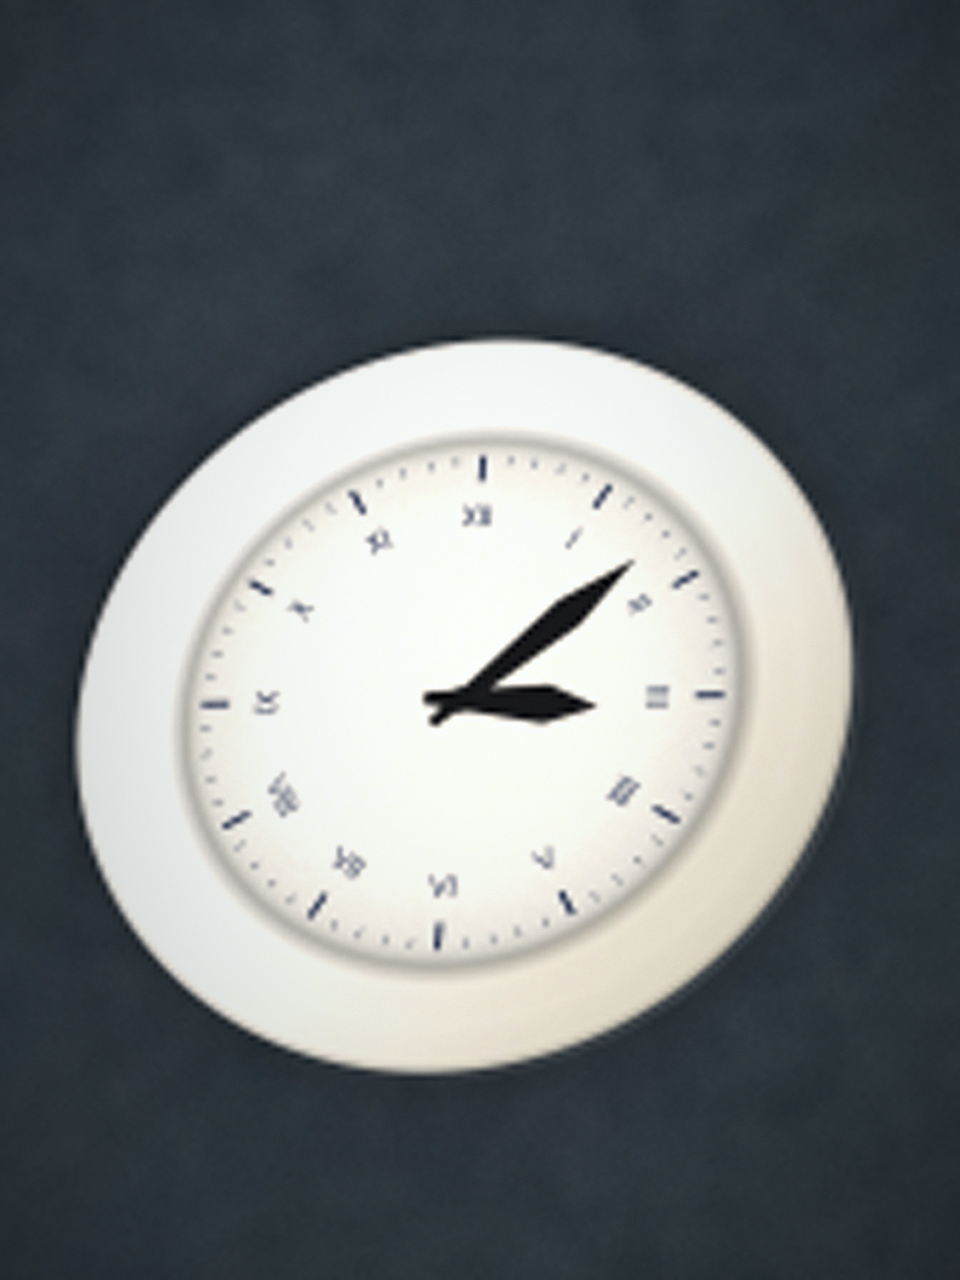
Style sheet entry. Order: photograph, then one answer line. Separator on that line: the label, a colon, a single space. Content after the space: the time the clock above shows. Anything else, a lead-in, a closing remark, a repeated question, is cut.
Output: 3:08
